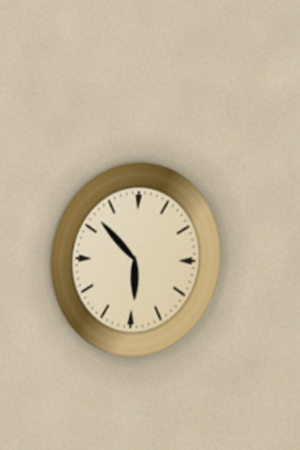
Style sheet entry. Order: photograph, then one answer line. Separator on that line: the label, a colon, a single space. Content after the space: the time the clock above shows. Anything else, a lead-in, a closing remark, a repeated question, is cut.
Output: 5:52
